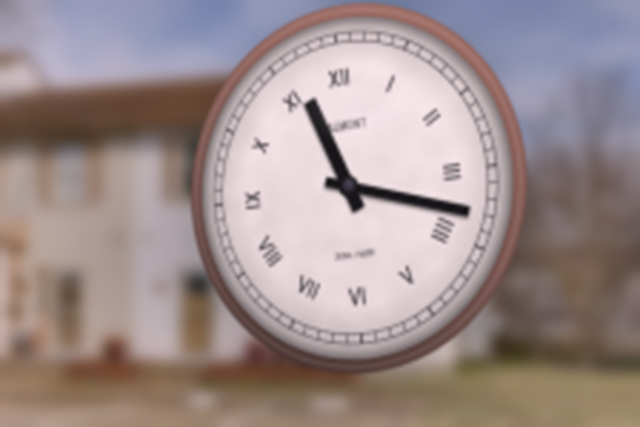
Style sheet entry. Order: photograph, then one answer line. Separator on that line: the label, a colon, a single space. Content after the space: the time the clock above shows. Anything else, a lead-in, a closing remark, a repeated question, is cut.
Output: 11:18
